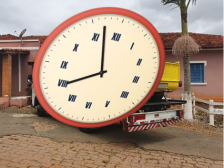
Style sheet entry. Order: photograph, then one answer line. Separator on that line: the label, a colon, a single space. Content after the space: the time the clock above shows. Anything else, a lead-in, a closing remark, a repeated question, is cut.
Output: 7:57
